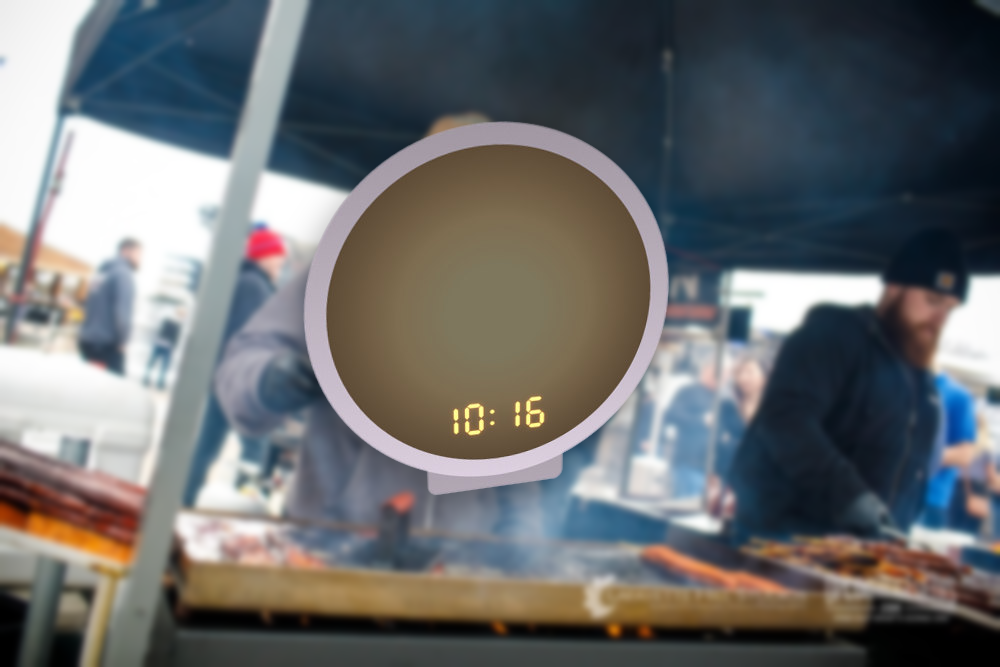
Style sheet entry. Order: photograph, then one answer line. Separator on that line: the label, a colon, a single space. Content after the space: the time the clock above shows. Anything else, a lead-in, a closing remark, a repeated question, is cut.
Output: 10:16
